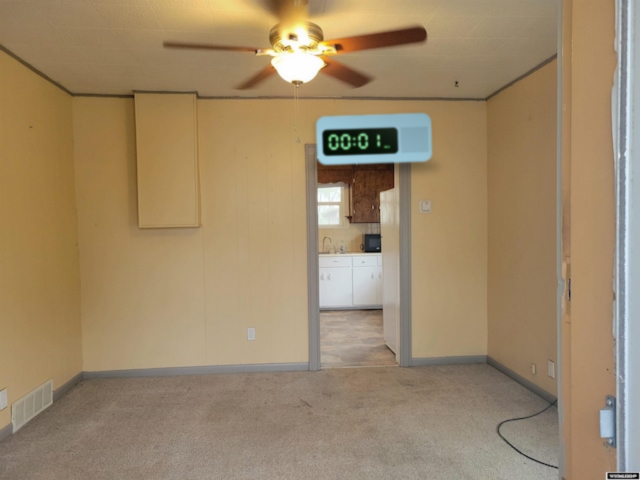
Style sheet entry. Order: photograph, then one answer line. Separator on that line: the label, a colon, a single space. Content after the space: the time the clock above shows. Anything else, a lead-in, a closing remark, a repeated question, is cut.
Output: 0:01
